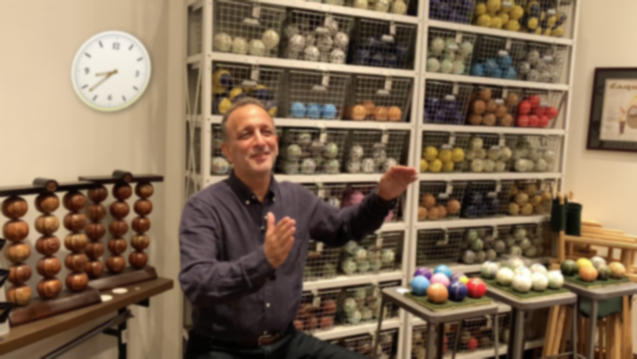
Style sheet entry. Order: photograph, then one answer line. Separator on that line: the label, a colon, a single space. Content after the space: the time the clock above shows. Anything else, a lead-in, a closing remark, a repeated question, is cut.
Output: 8:38
